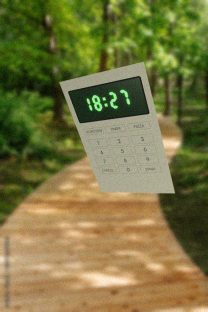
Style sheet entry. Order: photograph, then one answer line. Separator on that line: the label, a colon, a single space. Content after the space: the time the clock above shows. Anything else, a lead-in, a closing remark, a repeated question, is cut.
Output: 18:27
